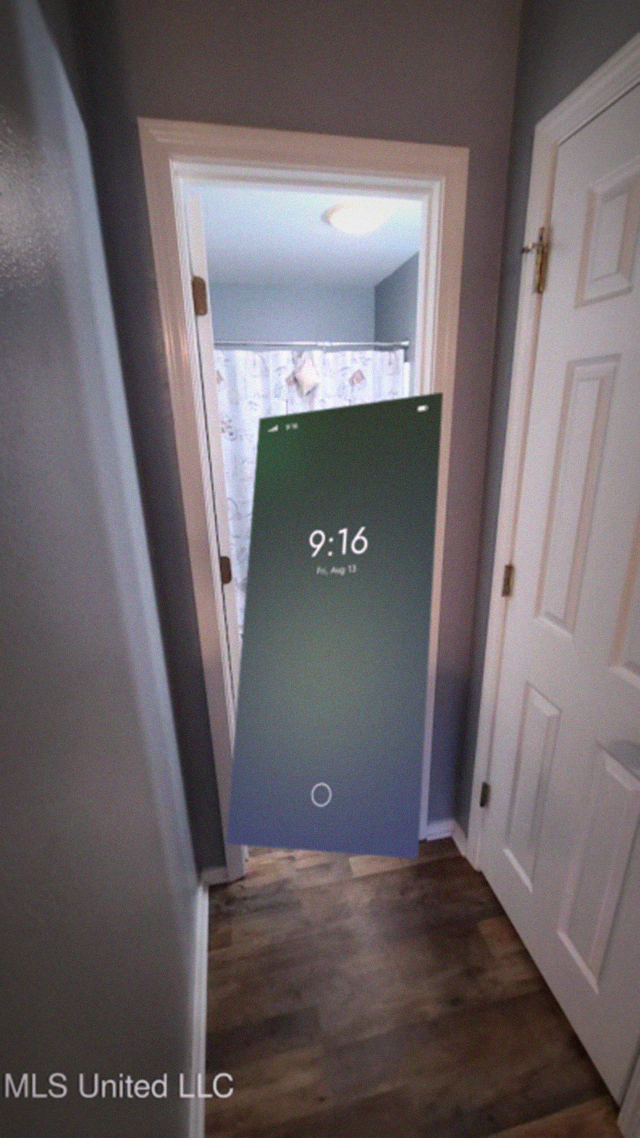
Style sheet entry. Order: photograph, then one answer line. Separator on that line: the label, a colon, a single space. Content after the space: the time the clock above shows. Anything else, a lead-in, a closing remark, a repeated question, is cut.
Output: 9:16
